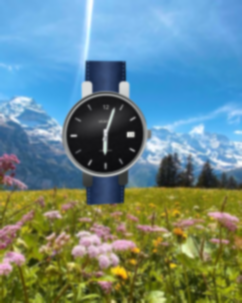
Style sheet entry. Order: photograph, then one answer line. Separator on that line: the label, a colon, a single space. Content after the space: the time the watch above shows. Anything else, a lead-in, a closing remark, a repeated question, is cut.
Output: 6:03
